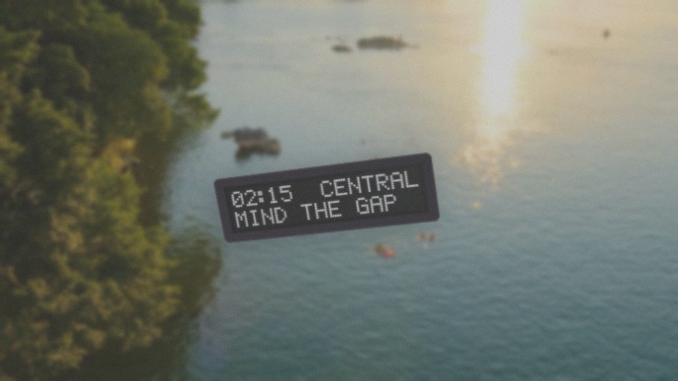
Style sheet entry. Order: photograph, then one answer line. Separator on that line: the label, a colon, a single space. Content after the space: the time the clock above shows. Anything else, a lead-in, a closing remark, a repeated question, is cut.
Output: 2:15
